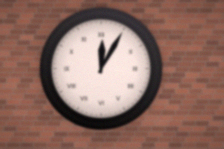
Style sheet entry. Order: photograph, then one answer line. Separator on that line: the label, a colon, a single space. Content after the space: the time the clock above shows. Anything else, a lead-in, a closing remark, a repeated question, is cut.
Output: 12:05
